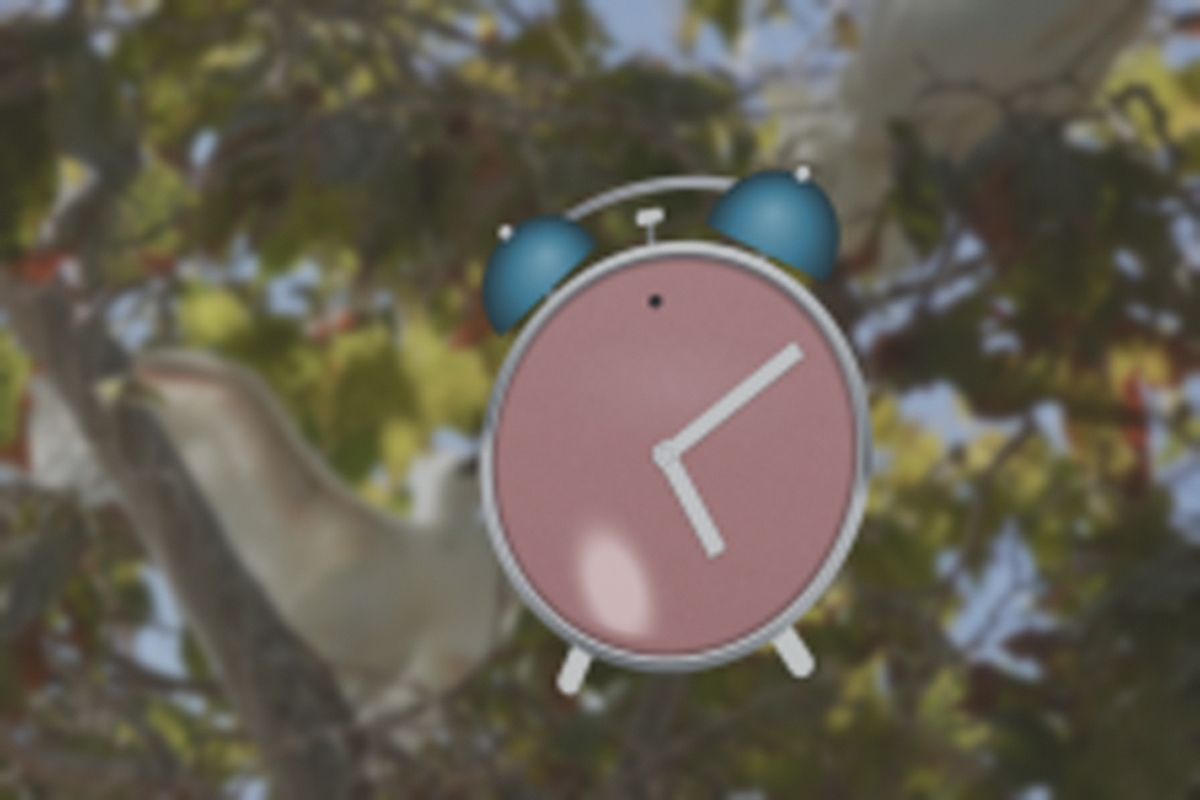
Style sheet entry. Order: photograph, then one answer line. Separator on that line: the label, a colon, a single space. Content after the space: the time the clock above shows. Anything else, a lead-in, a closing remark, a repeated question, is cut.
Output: 5:10
